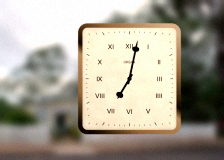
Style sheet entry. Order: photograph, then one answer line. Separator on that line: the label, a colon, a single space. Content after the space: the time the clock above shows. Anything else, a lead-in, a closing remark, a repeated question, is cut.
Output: 7:02
